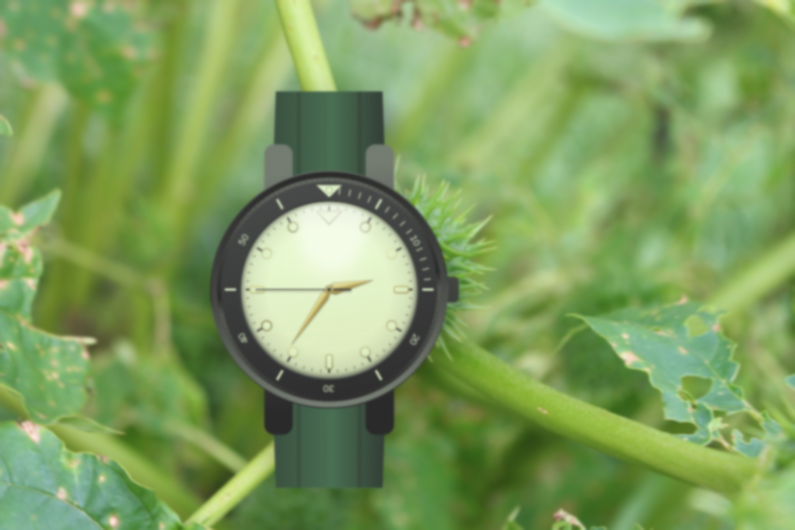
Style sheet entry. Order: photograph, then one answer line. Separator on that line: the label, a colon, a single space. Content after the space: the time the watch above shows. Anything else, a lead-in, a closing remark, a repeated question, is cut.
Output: 2:35:45
